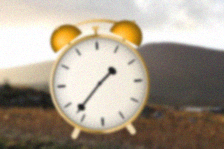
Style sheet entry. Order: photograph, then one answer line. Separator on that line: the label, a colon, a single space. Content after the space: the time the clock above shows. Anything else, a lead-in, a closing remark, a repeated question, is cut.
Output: 1:37
